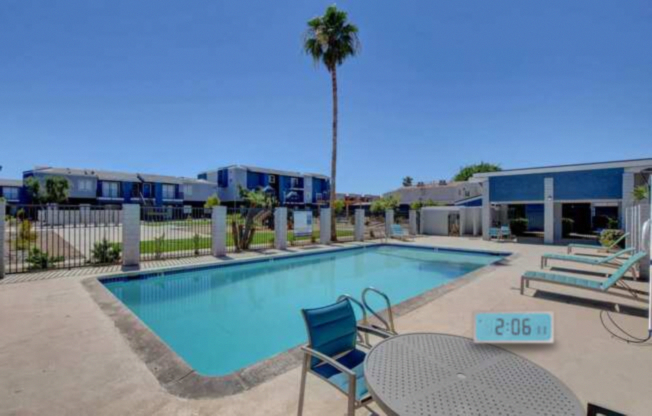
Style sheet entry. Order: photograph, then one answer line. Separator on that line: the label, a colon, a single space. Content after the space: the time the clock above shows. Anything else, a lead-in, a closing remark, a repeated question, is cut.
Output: 2:06
